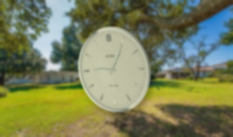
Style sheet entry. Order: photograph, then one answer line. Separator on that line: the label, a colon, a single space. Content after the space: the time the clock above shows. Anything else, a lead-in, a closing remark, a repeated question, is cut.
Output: 9:05
